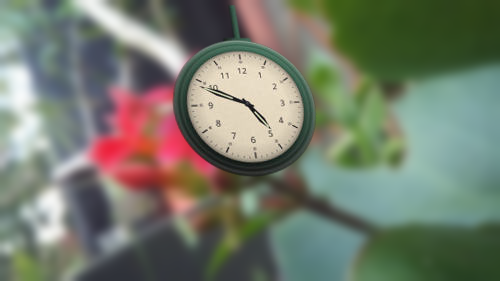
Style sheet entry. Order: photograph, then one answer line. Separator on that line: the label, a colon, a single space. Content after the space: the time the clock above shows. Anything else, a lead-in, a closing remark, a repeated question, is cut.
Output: 4:49
